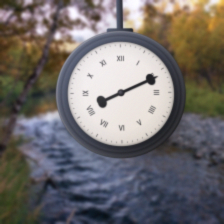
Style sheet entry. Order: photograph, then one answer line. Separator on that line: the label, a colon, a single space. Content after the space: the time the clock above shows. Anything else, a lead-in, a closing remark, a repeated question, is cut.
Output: 8:11
